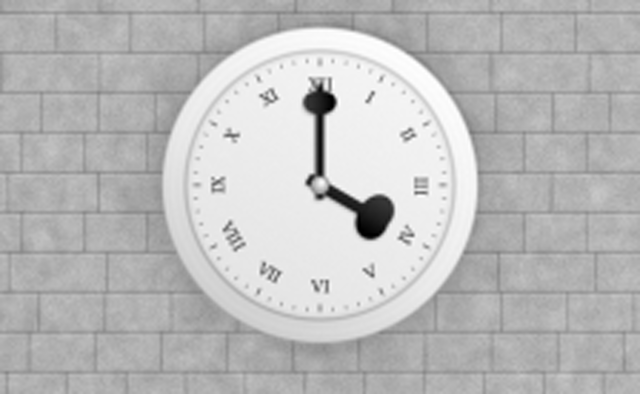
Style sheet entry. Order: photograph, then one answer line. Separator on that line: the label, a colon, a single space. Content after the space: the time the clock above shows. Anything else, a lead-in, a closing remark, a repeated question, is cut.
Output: 4:00
